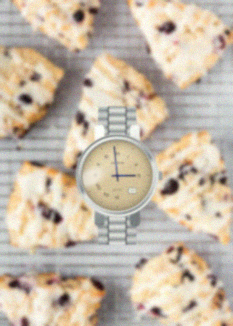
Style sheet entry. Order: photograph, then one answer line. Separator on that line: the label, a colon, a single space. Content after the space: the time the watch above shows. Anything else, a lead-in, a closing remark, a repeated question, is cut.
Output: 2:59
